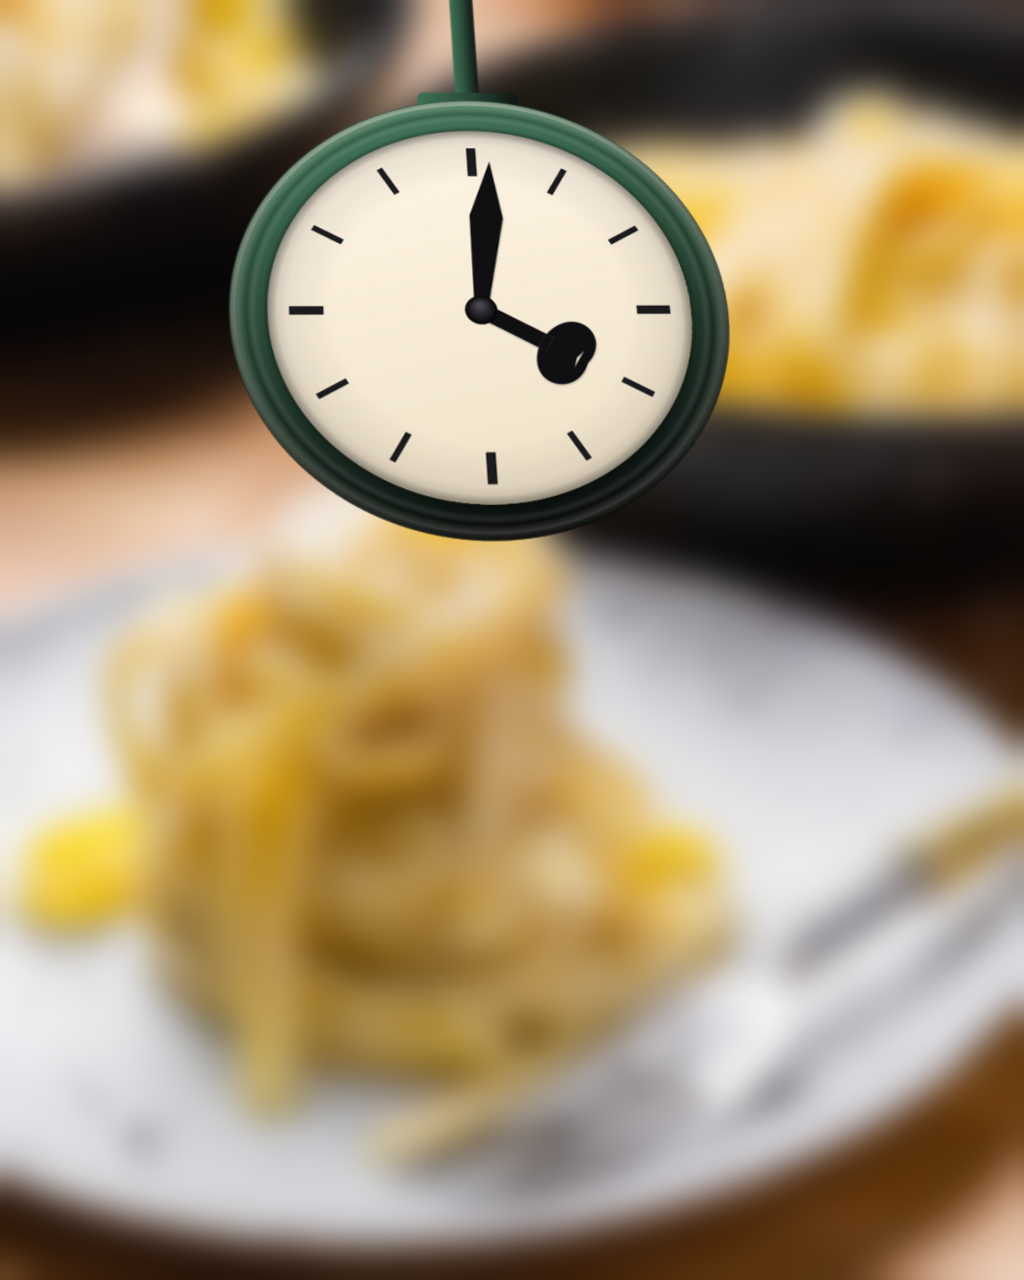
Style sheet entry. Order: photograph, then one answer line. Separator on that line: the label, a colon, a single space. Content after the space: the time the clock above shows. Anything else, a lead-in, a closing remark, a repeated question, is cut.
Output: 4:01
